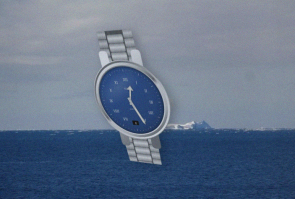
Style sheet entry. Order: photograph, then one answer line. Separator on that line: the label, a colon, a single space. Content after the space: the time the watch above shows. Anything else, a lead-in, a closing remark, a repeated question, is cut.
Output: 12:26
